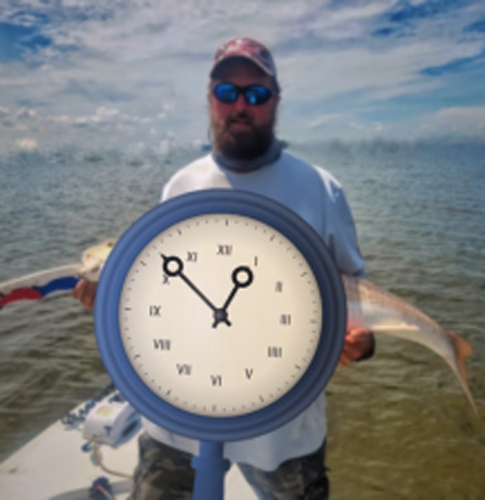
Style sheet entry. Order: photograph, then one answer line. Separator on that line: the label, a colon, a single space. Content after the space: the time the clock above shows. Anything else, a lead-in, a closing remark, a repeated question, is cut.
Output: 12:52
